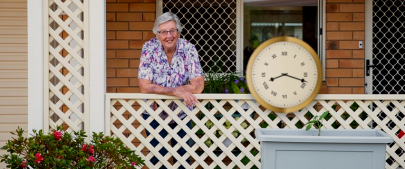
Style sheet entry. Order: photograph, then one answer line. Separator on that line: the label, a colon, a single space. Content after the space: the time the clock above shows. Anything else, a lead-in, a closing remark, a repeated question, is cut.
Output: 8:18
